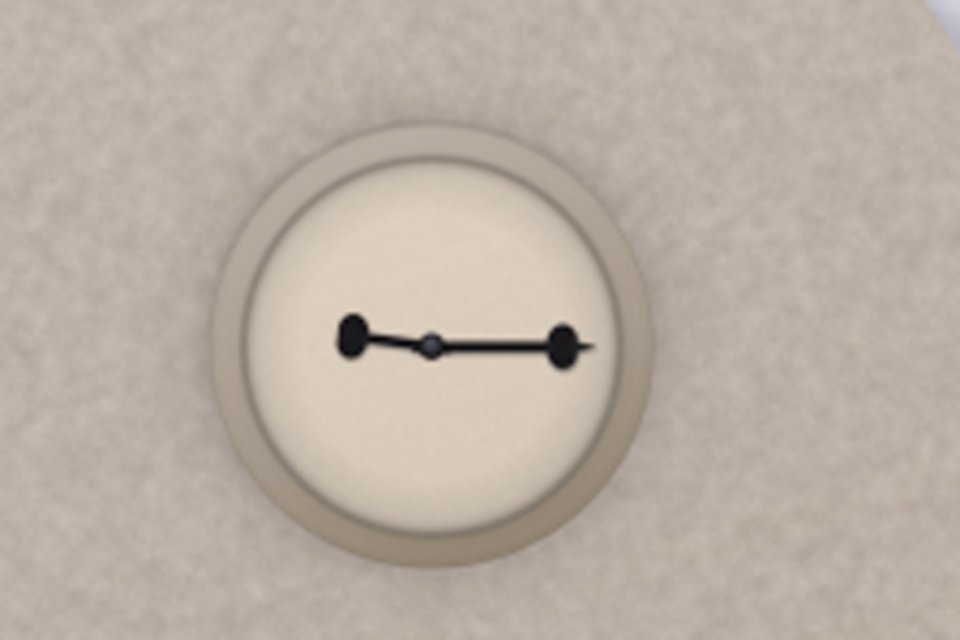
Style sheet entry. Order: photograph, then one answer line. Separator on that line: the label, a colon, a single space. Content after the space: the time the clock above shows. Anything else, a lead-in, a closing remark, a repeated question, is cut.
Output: 9:15
